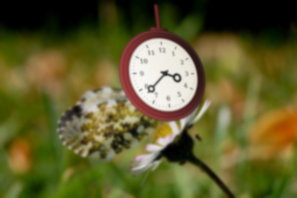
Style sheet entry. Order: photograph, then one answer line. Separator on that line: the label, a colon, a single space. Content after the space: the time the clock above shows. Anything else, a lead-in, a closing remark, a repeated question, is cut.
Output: 3:38
